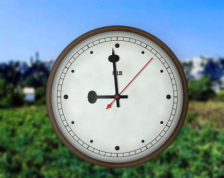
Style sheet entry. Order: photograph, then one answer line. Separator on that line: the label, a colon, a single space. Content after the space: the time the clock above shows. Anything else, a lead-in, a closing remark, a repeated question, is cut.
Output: 8:59:07
